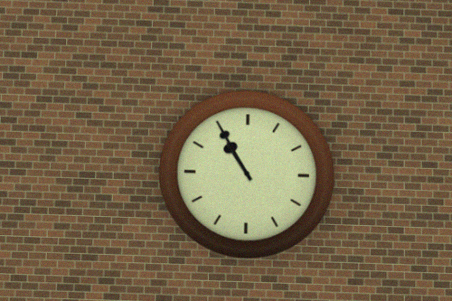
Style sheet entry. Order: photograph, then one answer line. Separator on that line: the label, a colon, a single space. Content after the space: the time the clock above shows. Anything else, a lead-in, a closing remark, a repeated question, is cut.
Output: 10:55
